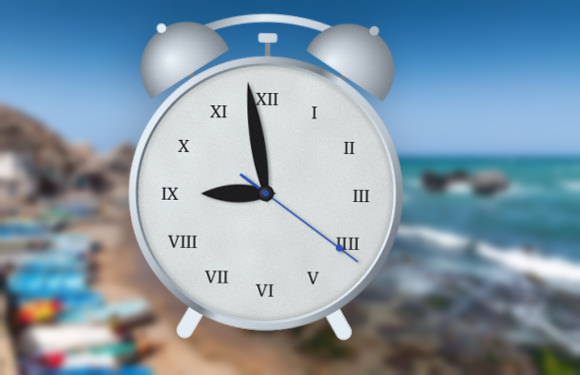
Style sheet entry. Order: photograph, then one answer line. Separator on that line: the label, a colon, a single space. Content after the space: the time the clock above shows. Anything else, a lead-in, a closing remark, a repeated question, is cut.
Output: 8:58:21
